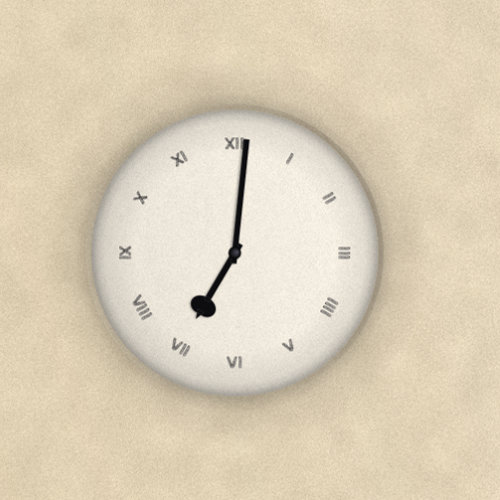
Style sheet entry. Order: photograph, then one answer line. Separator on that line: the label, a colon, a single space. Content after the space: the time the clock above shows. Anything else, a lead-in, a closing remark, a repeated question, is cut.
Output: 7:01
